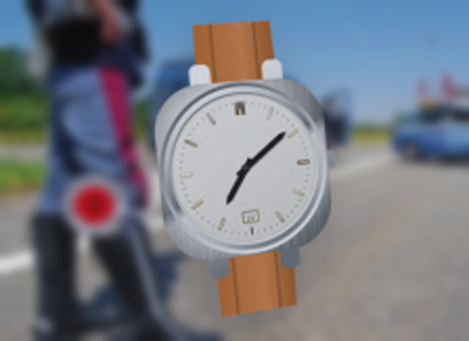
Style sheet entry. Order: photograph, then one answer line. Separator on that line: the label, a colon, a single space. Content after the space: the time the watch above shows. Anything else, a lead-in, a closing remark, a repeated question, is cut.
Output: 7:09
